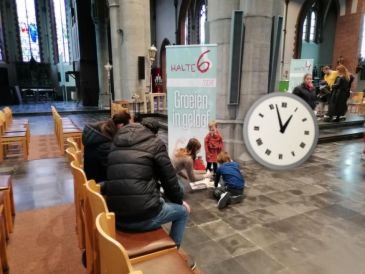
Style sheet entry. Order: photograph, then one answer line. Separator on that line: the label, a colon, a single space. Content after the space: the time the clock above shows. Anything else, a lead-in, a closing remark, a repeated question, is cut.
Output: 12:57
